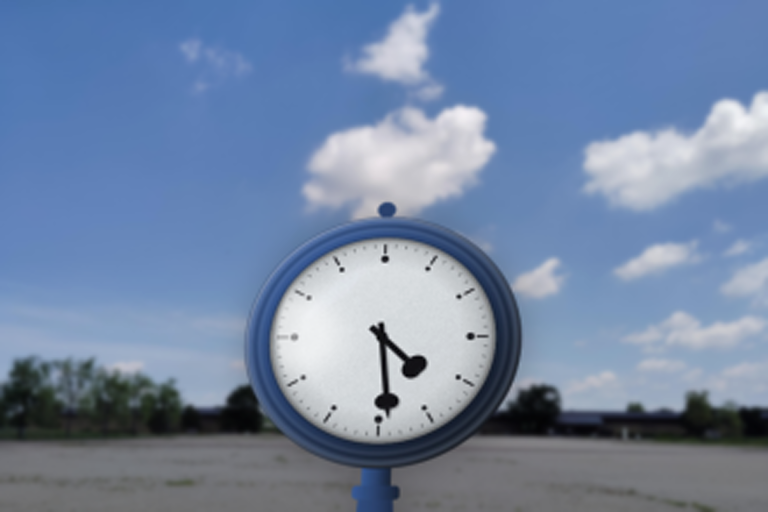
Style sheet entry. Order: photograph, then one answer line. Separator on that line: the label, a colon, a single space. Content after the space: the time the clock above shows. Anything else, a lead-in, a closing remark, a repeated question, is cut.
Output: 4:29
